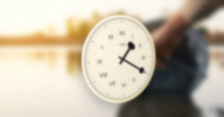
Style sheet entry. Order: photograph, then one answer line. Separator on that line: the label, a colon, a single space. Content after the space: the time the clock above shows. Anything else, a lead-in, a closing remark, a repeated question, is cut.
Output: 1:20
